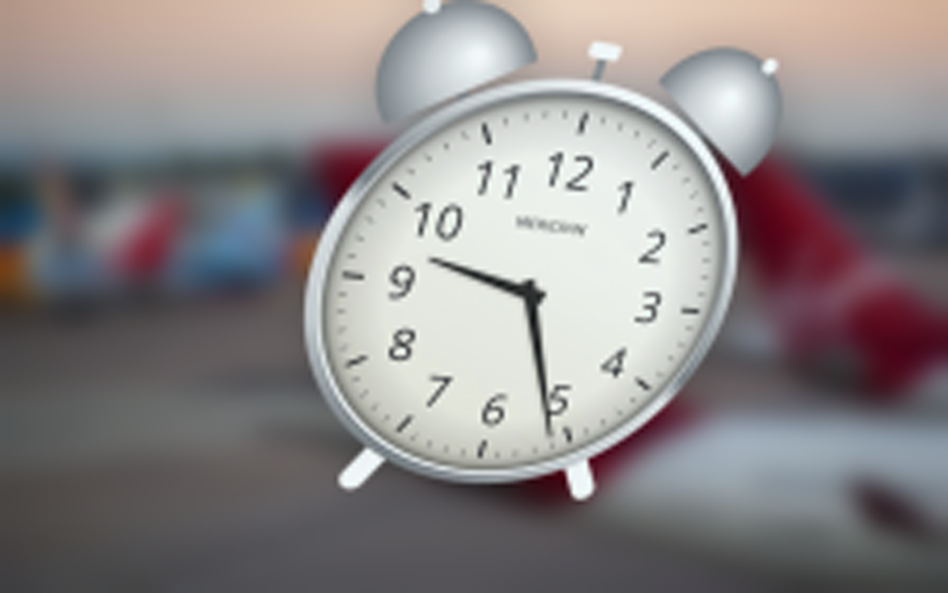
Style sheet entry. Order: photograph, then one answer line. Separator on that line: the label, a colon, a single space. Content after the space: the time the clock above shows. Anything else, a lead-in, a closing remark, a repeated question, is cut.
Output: 9:26
